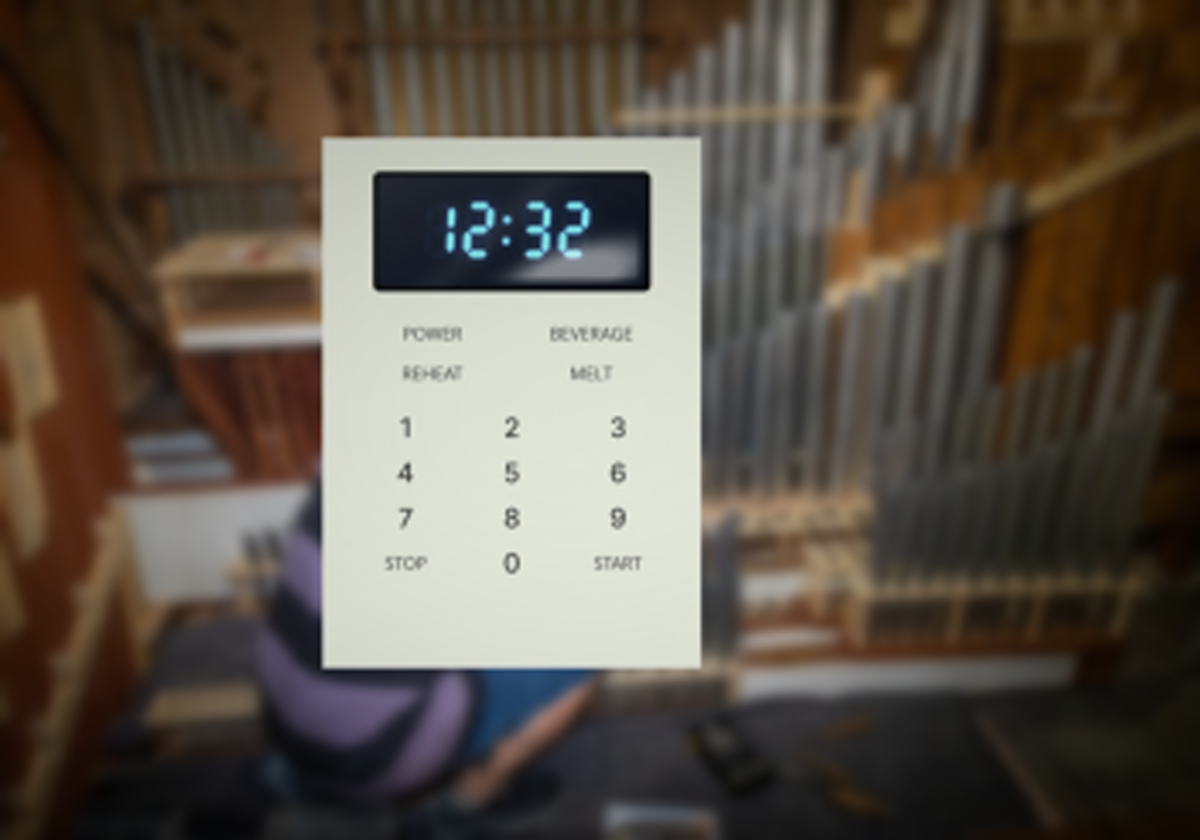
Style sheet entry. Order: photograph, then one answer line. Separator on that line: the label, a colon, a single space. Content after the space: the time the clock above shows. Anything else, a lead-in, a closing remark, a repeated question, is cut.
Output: 12:32
